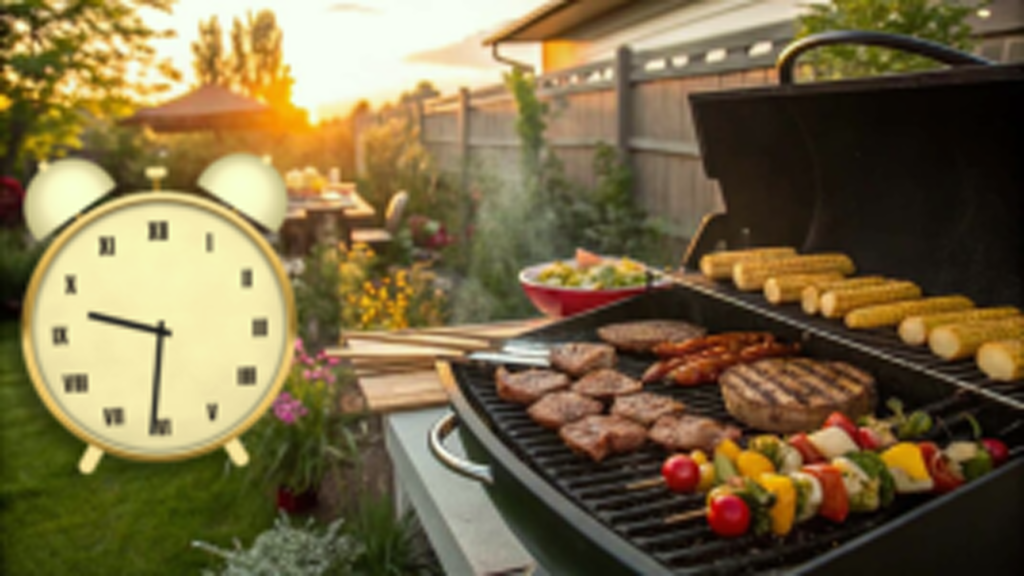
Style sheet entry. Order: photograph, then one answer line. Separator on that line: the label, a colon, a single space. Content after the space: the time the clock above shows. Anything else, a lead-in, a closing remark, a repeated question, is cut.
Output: 9:31
